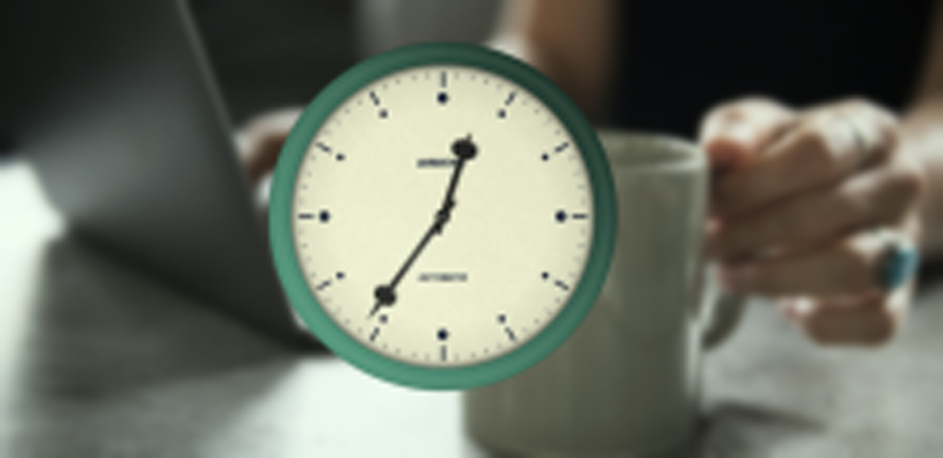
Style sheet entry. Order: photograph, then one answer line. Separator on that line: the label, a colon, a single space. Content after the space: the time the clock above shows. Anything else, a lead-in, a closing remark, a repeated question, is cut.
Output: 12:36
